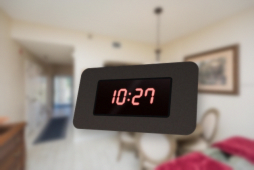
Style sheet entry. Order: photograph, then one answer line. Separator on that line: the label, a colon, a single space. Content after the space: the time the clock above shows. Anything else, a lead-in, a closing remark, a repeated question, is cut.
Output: 10:27
